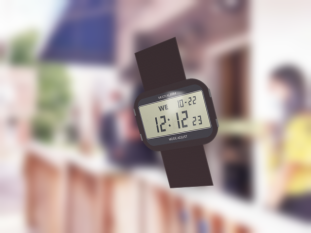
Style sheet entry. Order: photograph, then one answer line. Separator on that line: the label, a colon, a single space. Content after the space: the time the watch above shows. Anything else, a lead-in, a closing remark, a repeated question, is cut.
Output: 12:12:23
